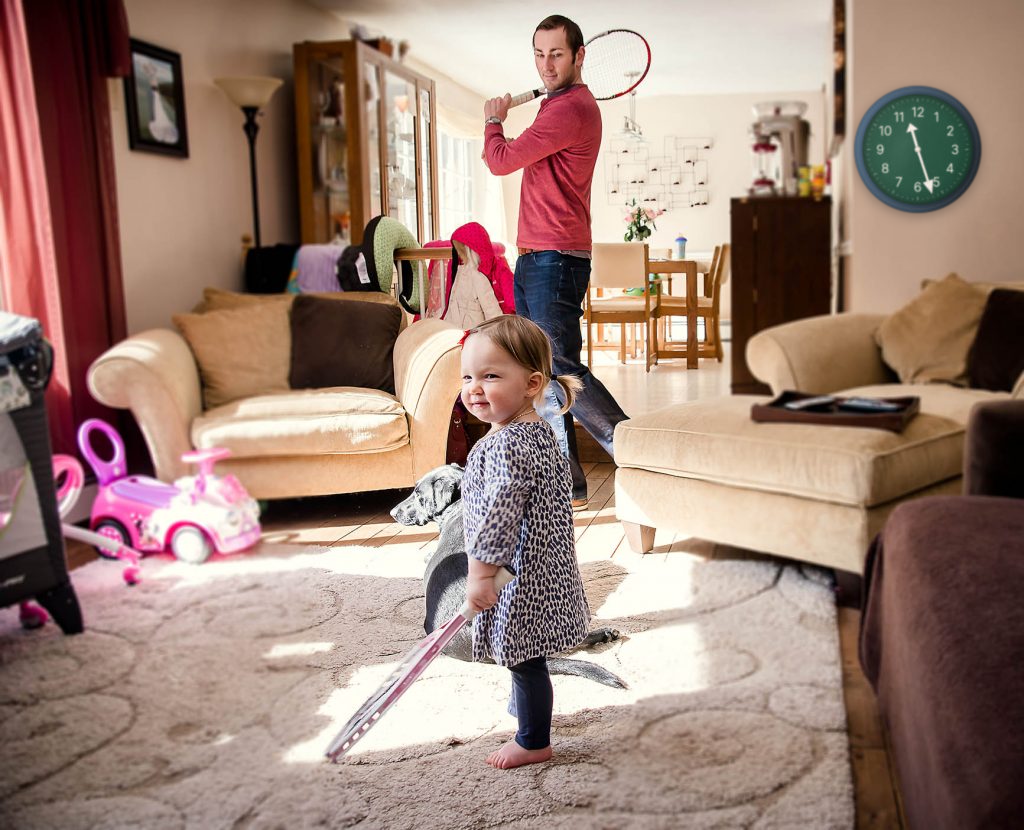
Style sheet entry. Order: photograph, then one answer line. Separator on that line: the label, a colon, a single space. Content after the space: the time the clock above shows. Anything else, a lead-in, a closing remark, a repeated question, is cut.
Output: 11:27
